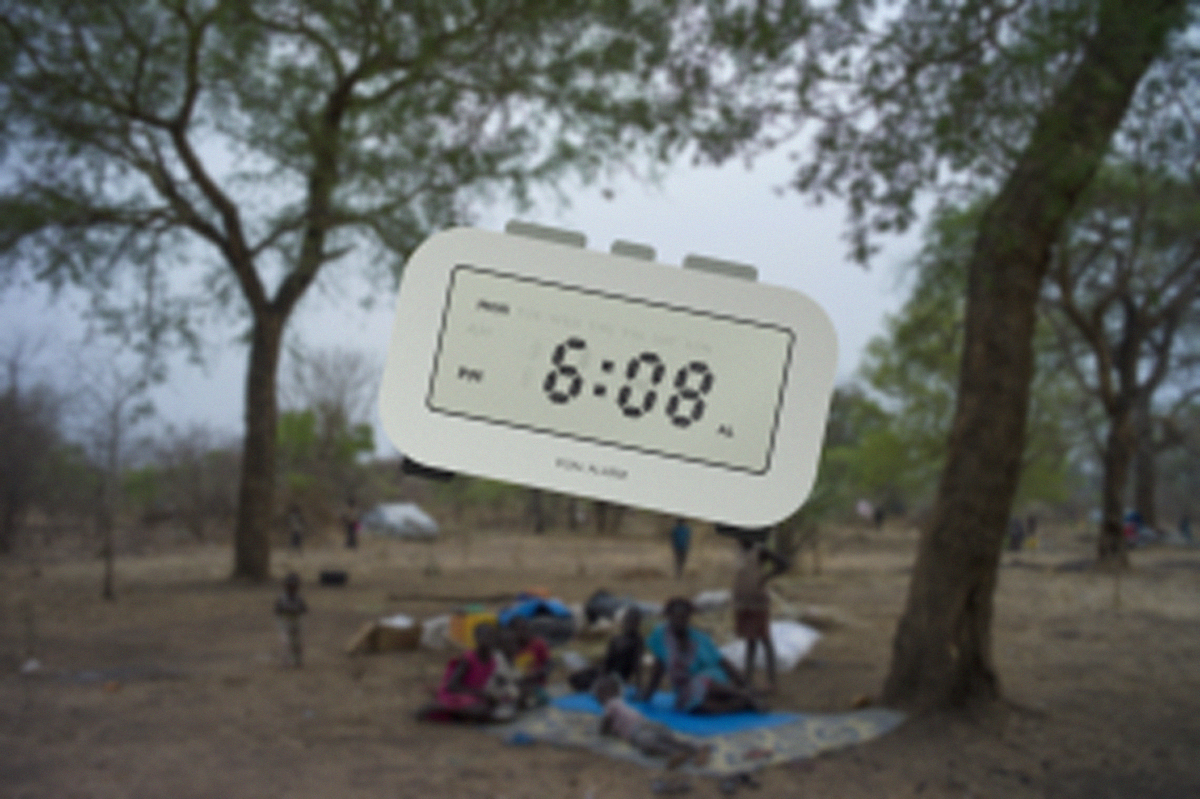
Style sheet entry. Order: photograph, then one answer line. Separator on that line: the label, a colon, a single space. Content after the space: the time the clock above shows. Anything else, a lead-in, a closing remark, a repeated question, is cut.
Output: 6:08
